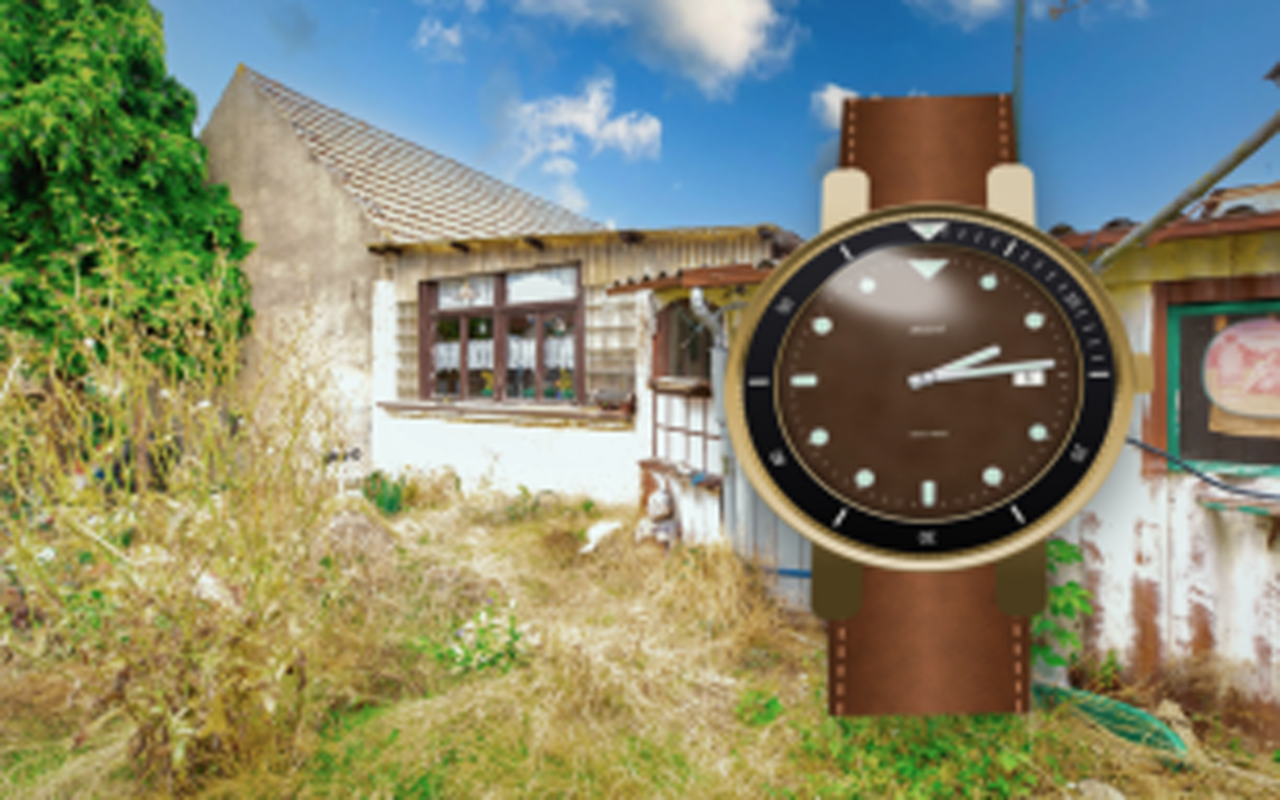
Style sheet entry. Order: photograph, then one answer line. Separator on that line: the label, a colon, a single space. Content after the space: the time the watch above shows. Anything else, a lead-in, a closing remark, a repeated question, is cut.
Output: 2:14
